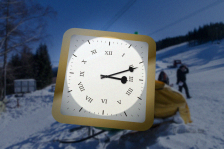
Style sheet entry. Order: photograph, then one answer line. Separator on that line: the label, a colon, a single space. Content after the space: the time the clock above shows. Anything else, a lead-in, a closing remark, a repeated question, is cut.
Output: 3:11
